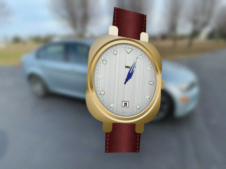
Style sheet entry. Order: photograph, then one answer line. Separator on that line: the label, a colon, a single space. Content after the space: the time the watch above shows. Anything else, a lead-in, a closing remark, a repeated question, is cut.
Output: 1:04
